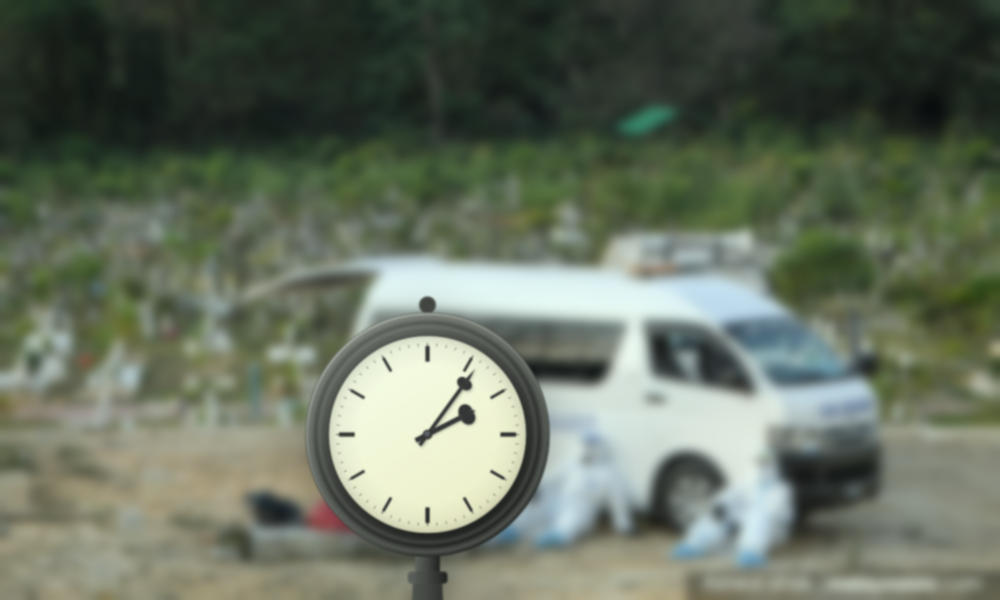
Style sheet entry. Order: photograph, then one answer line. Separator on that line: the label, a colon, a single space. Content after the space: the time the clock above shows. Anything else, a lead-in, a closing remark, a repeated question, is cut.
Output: 2:06
